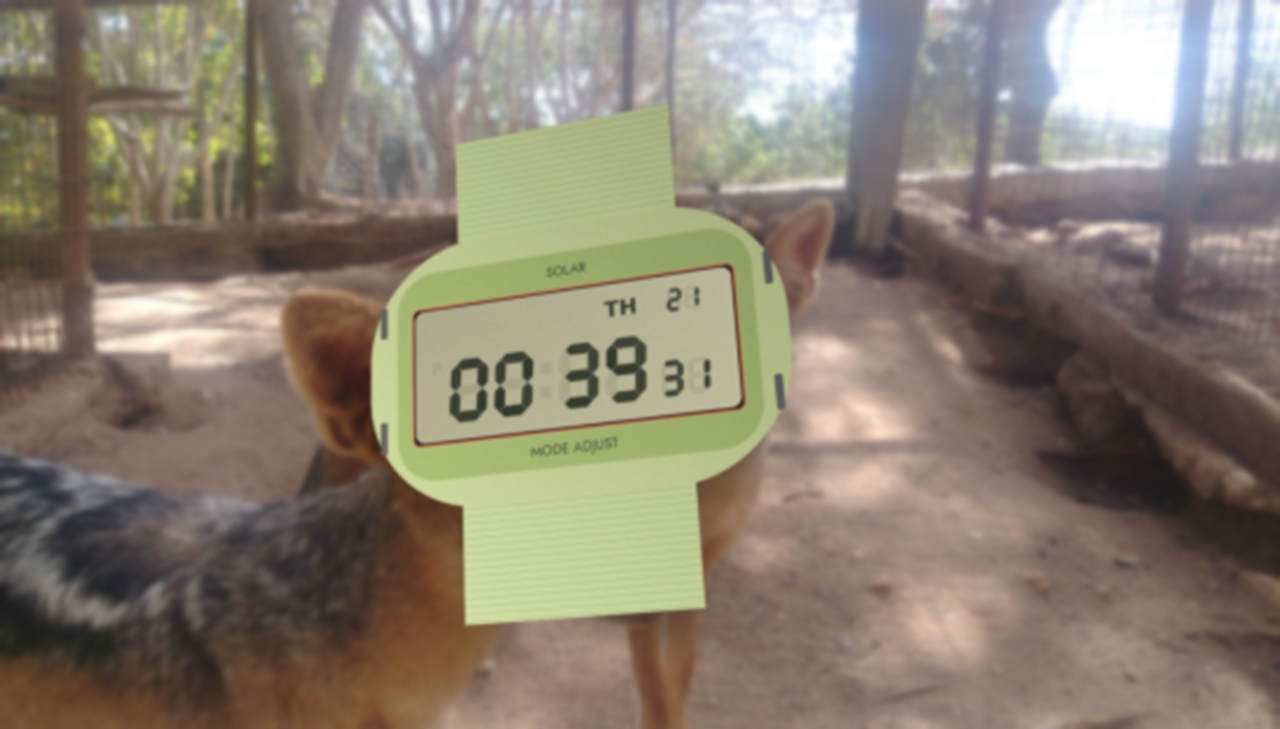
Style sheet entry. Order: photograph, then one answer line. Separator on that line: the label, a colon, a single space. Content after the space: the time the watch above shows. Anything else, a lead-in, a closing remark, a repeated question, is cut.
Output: 0:39:31
